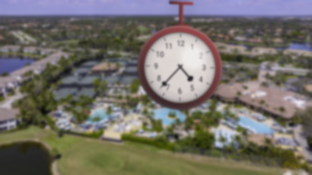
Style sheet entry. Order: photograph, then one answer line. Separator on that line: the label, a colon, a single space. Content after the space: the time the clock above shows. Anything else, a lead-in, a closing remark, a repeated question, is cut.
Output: 4:37
